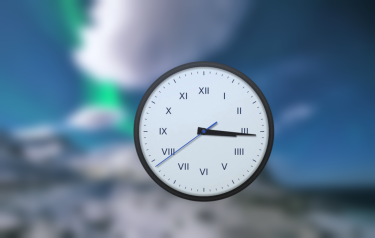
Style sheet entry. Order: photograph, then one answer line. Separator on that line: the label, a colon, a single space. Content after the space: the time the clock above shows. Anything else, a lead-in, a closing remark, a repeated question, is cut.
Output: 3:15:39
